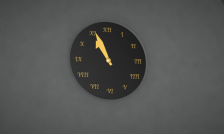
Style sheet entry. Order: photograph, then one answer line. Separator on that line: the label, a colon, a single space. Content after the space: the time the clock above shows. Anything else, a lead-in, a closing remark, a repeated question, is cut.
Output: 10:56
